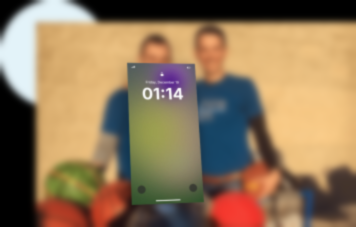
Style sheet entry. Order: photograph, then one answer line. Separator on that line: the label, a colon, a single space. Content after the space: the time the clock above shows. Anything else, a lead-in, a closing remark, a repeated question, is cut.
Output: 1:14
